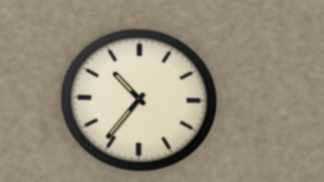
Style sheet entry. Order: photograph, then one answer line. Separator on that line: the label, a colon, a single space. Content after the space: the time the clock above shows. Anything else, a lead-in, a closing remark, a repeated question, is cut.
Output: 10:36
